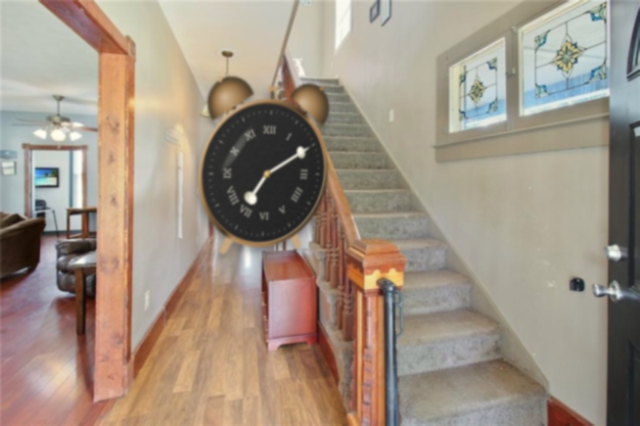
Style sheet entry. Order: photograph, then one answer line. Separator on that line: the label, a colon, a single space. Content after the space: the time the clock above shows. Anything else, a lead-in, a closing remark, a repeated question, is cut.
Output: 7:10
